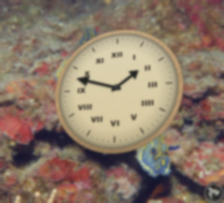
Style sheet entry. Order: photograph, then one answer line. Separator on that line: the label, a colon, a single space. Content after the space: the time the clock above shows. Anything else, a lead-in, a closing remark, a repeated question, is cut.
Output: 1:48
